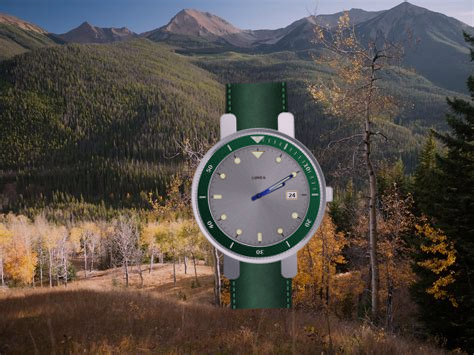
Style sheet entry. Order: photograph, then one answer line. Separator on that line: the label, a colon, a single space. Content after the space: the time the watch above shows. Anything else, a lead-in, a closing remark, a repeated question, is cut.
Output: 2:10
